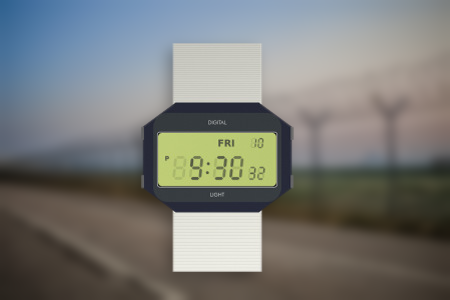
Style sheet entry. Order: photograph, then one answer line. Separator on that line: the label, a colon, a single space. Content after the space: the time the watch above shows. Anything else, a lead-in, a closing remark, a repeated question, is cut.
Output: 9:30:32
